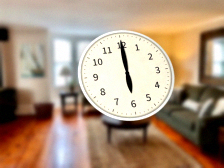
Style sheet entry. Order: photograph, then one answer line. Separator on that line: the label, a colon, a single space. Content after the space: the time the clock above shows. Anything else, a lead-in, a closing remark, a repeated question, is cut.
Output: 6:00
